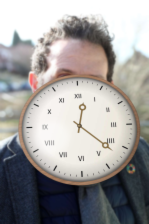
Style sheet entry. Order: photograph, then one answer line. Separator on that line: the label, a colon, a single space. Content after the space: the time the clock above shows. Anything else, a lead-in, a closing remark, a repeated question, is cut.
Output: 12:22
